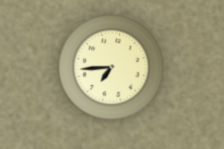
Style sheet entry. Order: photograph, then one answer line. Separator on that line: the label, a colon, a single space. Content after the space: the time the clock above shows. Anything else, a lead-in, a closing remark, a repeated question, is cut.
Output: 6:42
